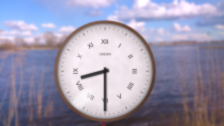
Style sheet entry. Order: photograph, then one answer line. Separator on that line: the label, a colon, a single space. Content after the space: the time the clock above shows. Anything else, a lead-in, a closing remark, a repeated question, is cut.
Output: 8:30
